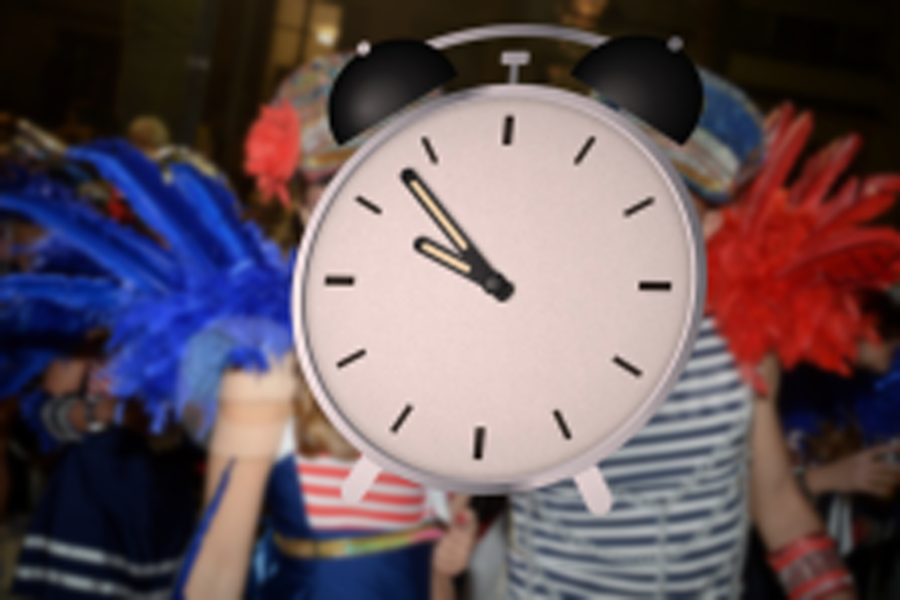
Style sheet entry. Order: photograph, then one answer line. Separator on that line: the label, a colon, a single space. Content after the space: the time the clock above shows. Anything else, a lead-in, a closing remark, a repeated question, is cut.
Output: 9:53
